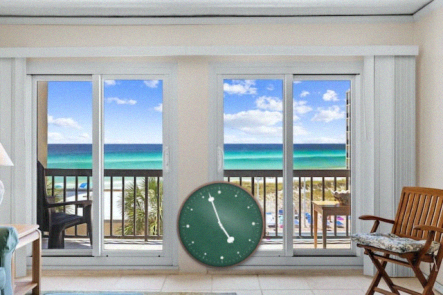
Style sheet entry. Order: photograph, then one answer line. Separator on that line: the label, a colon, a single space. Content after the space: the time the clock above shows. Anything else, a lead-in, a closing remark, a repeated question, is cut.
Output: 4:57
